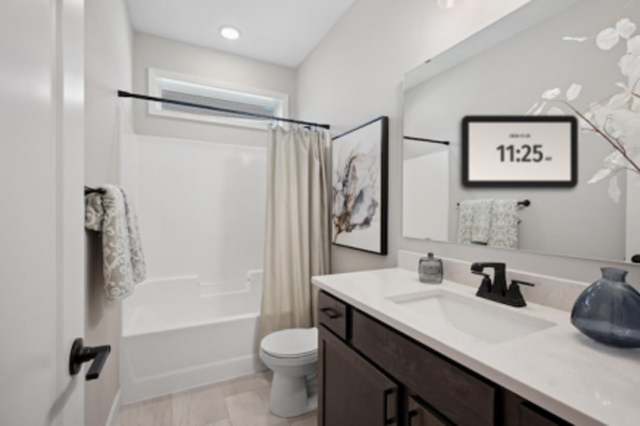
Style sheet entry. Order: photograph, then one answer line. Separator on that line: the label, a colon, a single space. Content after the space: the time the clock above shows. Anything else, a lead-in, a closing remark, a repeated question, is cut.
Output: 11:25
